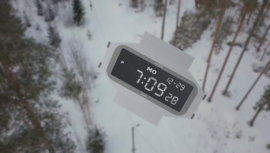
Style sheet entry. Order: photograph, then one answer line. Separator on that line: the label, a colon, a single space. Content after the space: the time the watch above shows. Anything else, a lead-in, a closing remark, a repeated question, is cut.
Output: 7:09:28
